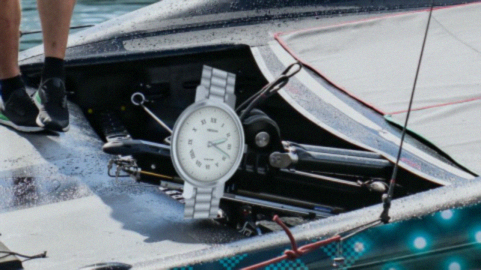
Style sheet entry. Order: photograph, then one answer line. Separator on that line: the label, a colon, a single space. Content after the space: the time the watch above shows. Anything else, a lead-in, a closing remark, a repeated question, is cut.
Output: 2:19
